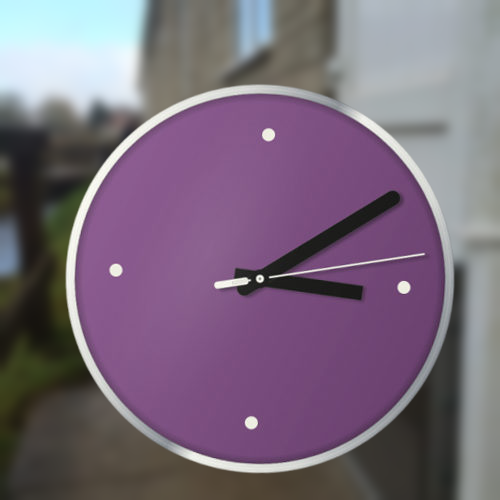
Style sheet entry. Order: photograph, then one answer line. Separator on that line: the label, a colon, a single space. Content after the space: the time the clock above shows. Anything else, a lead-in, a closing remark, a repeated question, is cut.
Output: 3:09:13
